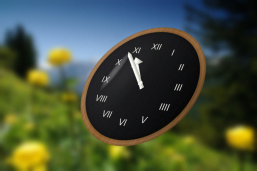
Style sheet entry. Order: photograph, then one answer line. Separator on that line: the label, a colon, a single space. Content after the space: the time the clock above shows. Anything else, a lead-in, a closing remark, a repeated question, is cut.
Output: 10:53
